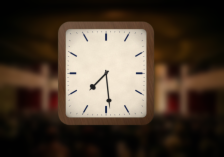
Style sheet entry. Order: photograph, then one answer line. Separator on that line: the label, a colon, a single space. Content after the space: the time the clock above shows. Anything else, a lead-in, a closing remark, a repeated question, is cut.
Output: 7:29
